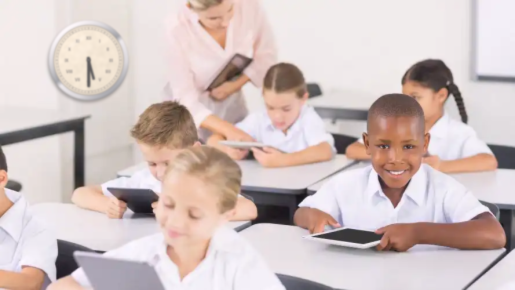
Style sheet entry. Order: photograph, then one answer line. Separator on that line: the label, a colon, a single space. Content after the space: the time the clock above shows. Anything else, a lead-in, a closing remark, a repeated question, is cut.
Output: 5:30
